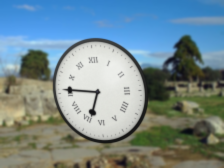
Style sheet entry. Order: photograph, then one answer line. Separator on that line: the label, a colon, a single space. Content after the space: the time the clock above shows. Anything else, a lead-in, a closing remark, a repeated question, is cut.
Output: 6:46
